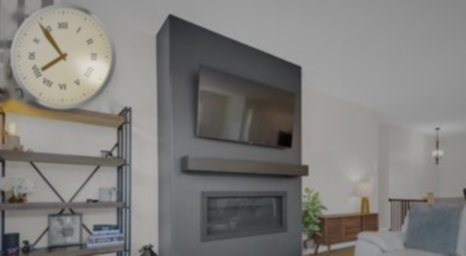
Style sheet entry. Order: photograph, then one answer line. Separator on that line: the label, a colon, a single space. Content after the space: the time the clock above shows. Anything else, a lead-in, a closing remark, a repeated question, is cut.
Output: 7:54
